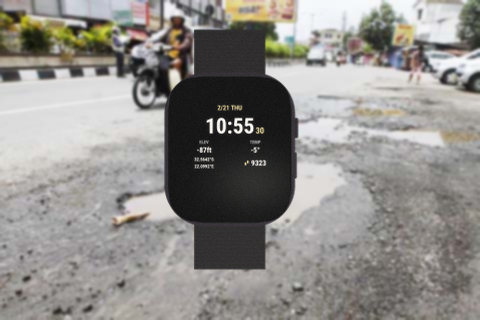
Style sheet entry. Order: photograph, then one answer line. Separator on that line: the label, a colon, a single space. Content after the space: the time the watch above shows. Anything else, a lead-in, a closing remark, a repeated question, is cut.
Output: 10:55:30
